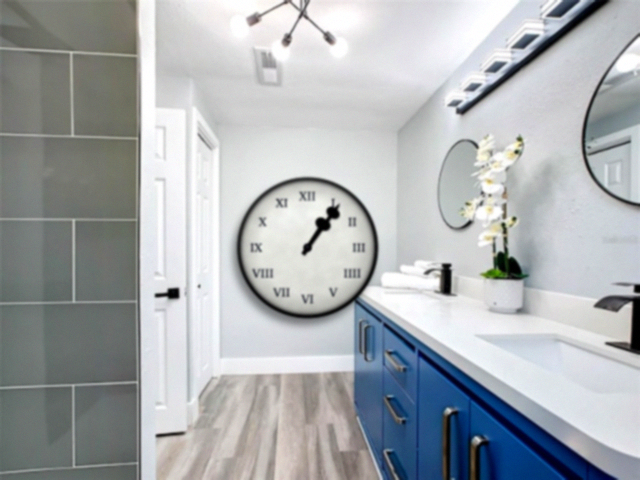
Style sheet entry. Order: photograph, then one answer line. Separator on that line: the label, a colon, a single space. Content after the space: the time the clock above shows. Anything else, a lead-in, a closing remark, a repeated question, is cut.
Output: 1:06
